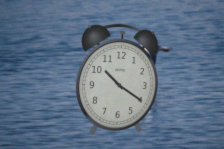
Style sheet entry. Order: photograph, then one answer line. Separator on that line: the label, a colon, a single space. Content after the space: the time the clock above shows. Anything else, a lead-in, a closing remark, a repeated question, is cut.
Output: 10:20
